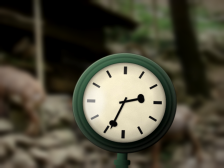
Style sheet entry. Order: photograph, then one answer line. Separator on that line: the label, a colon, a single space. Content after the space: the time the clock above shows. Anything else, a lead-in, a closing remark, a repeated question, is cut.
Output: 2:34
